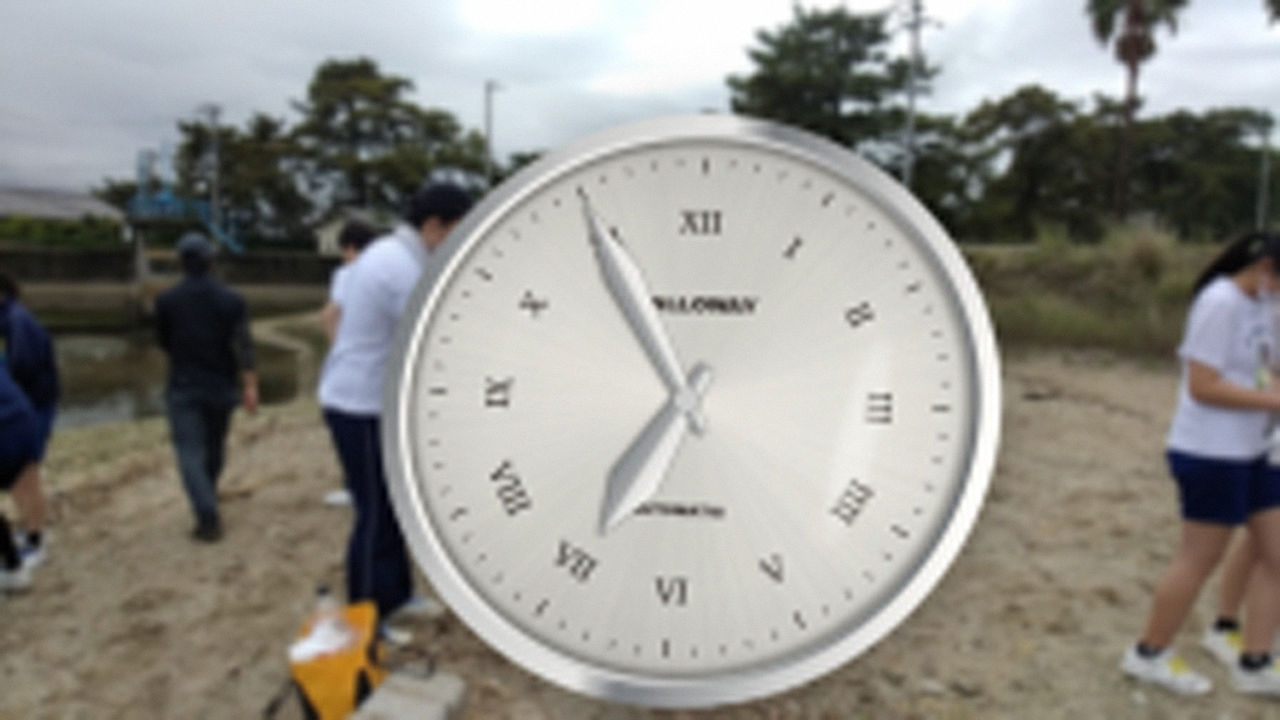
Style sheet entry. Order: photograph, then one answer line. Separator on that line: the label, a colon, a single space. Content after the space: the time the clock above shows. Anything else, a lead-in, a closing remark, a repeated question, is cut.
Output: 6:55
